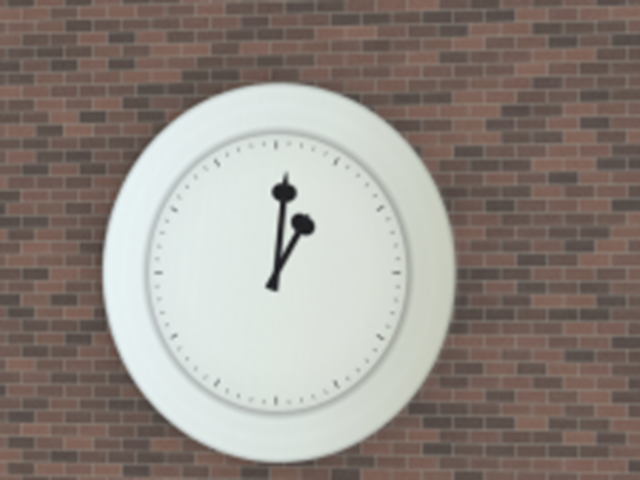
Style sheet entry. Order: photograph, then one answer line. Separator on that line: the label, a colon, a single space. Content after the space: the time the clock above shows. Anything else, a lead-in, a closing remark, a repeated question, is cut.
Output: 1:01
